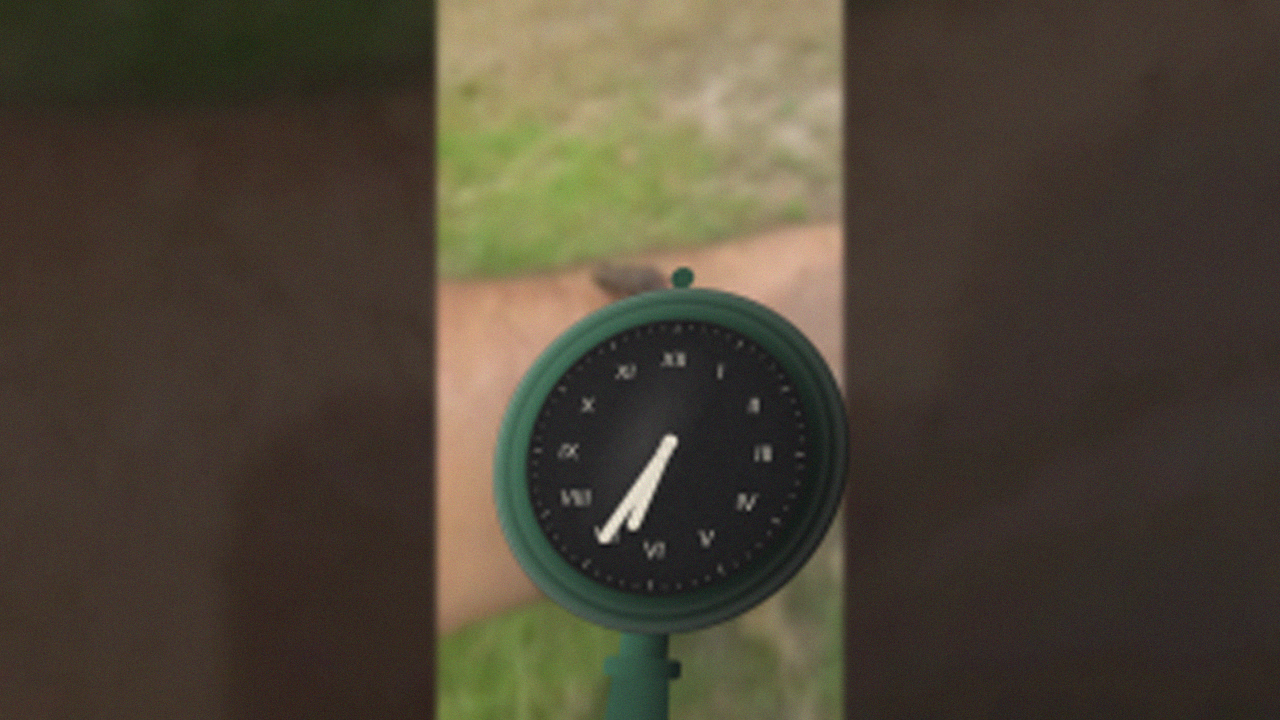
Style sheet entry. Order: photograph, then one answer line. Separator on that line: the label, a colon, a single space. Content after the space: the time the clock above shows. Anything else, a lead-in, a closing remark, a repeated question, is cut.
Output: 6:35
